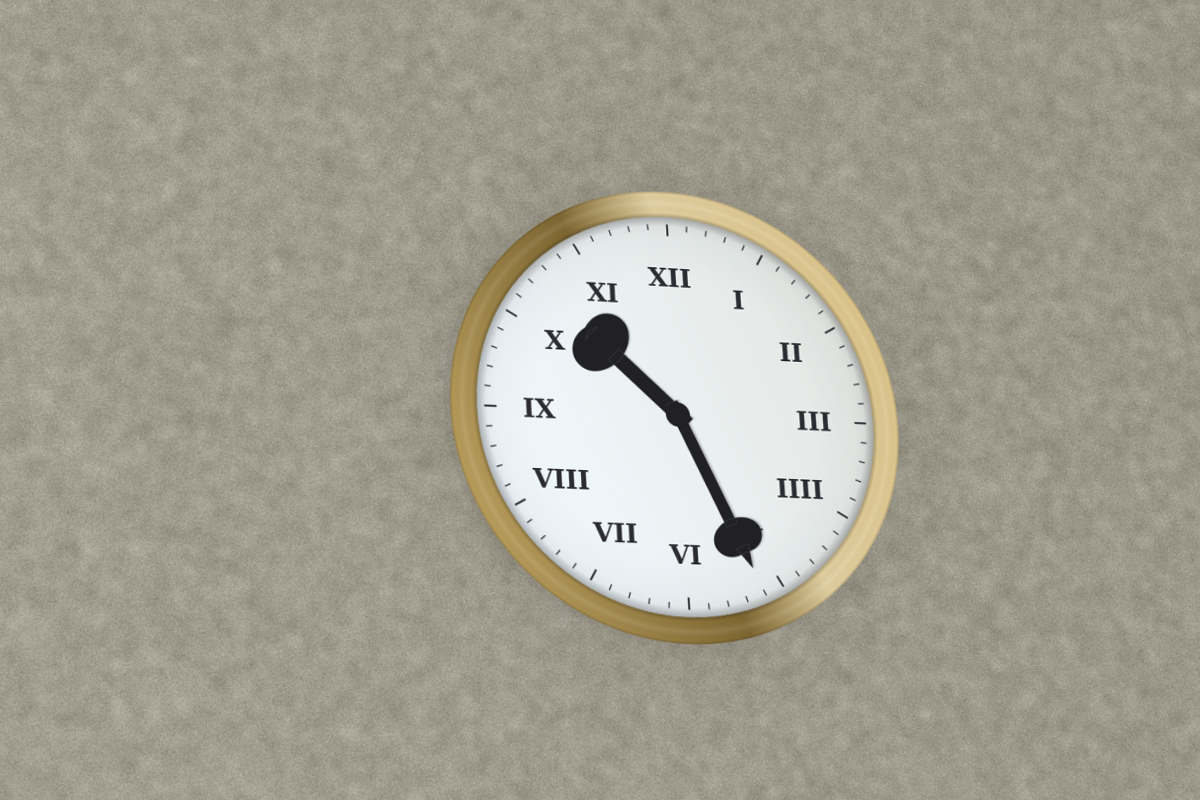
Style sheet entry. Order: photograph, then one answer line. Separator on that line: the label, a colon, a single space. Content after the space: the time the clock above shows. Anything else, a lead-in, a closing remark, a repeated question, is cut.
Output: 10:26
